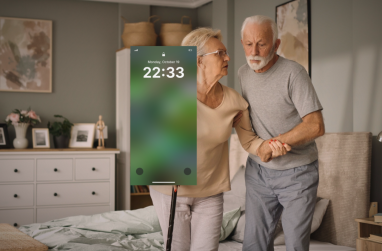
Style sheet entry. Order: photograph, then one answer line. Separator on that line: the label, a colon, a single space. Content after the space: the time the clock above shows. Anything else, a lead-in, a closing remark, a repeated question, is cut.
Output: 22:33
